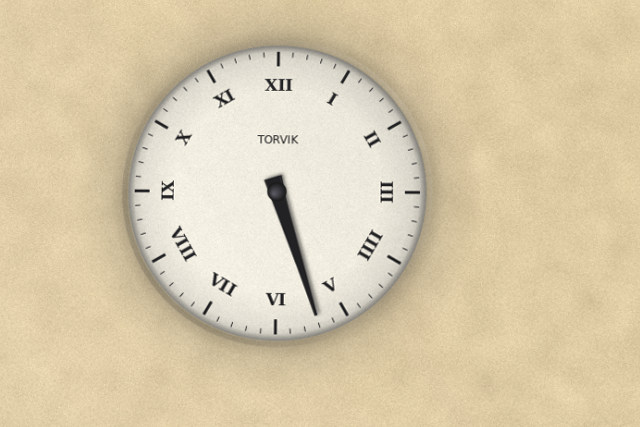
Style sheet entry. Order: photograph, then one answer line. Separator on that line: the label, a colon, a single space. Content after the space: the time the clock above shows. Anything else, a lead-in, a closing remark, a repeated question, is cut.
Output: 5:27
